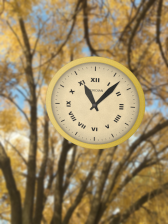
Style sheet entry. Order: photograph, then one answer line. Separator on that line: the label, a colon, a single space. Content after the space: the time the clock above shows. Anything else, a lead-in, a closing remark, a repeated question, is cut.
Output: 11:07
